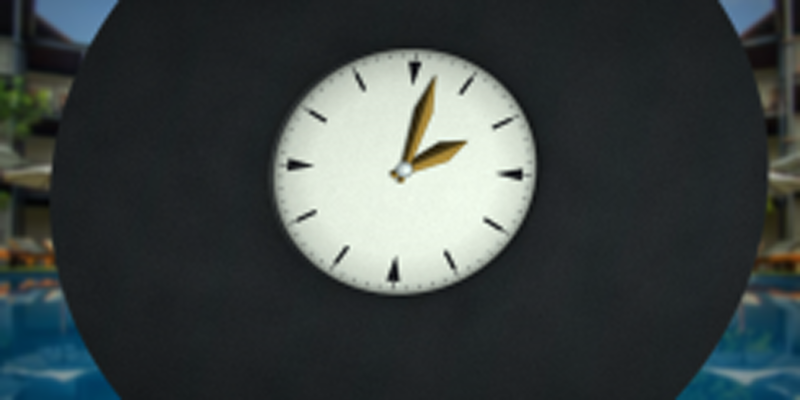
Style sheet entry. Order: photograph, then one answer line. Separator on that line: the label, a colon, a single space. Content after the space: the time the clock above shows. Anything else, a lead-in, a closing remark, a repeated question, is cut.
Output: 2:02
